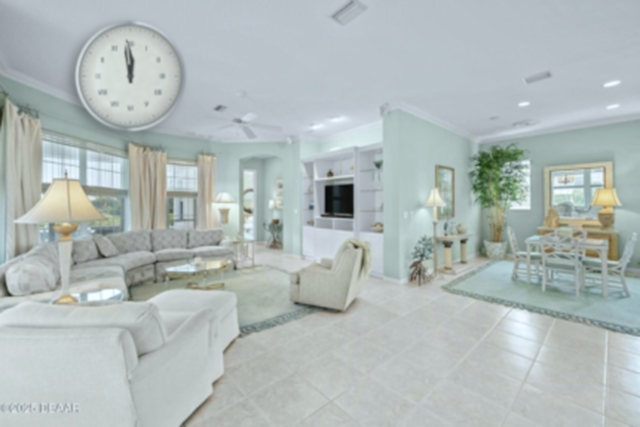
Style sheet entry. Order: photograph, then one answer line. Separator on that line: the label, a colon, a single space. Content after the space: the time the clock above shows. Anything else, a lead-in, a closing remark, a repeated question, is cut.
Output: 11:59
